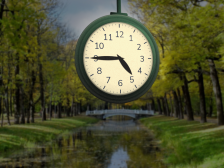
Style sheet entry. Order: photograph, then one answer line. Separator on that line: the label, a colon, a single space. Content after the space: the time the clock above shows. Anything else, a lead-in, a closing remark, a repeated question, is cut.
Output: 4:45
